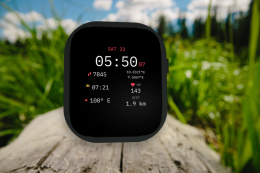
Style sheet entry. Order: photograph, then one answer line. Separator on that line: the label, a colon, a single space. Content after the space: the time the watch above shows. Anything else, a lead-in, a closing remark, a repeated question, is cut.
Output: 5:50
